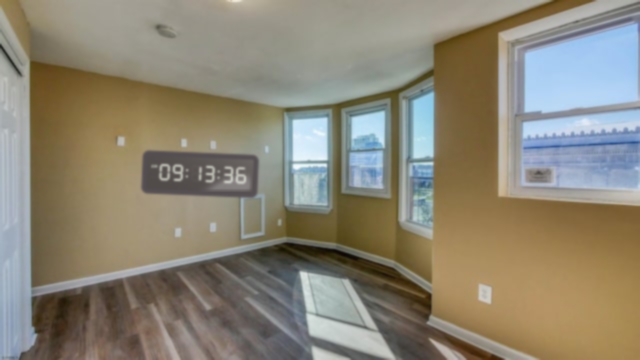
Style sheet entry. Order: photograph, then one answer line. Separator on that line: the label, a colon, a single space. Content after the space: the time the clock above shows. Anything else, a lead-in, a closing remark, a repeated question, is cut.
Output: 9:13:36
